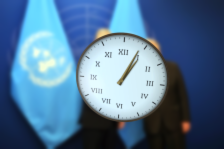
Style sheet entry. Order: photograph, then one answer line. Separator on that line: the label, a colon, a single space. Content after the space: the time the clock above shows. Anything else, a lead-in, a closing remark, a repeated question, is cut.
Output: 1:04
